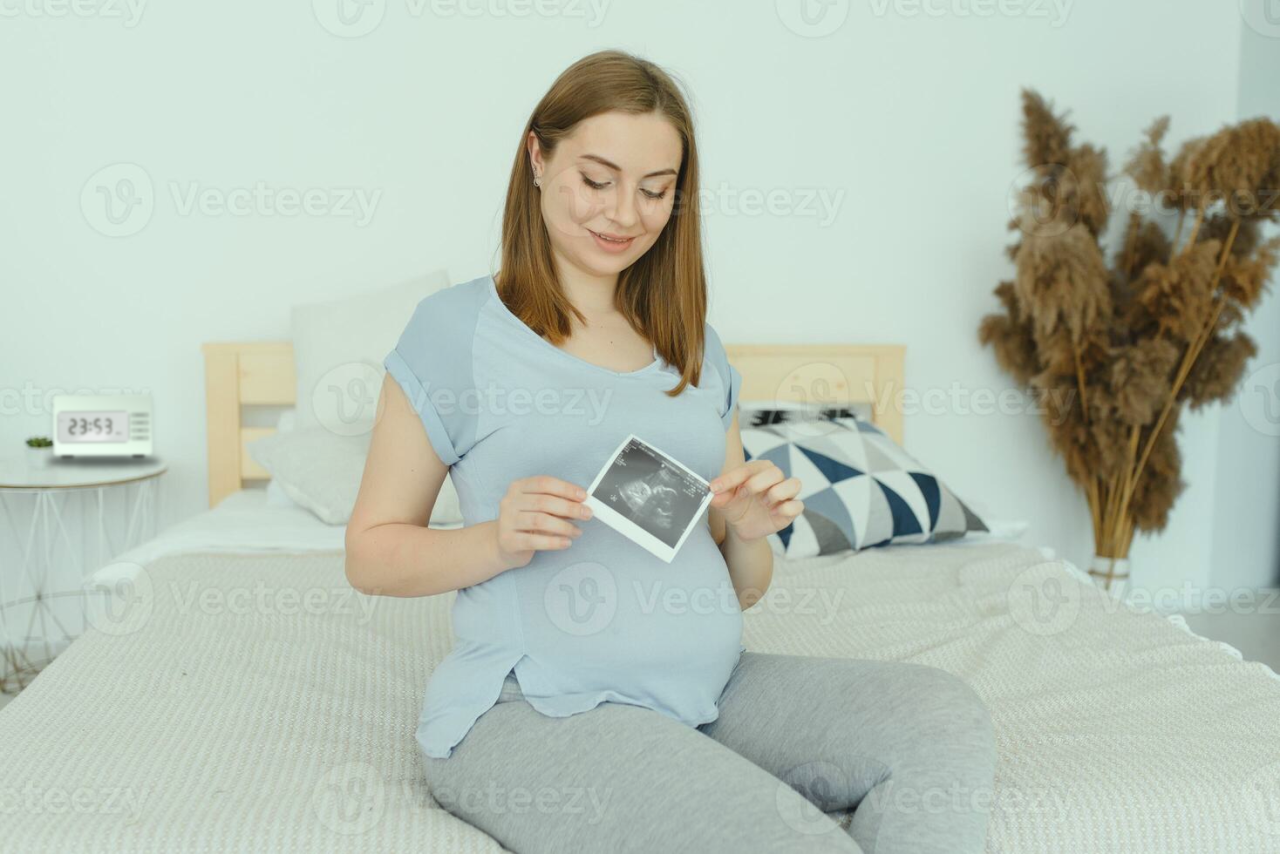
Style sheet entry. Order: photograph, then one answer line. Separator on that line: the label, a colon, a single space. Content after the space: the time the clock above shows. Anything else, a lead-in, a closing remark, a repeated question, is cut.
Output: 23:53
